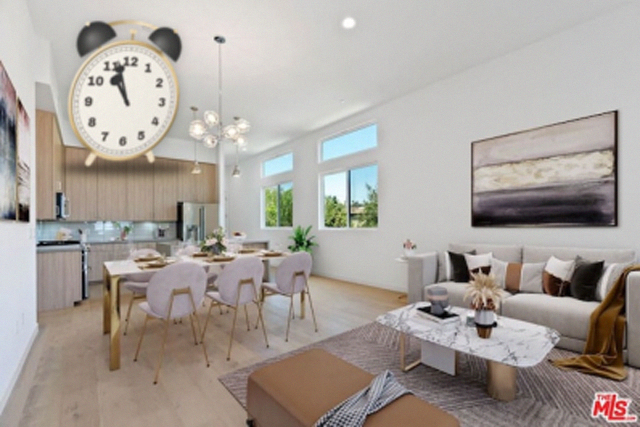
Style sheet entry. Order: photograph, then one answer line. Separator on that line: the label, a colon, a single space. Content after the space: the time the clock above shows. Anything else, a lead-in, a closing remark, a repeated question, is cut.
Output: 10:57
